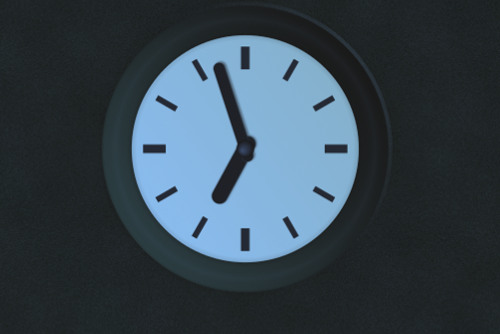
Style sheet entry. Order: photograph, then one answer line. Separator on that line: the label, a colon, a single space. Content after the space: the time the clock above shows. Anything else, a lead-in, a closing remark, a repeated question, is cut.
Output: 6:57
